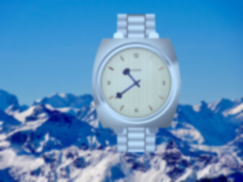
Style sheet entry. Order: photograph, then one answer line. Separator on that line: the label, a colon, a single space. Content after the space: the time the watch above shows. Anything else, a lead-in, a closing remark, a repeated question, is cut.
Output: 10:39
